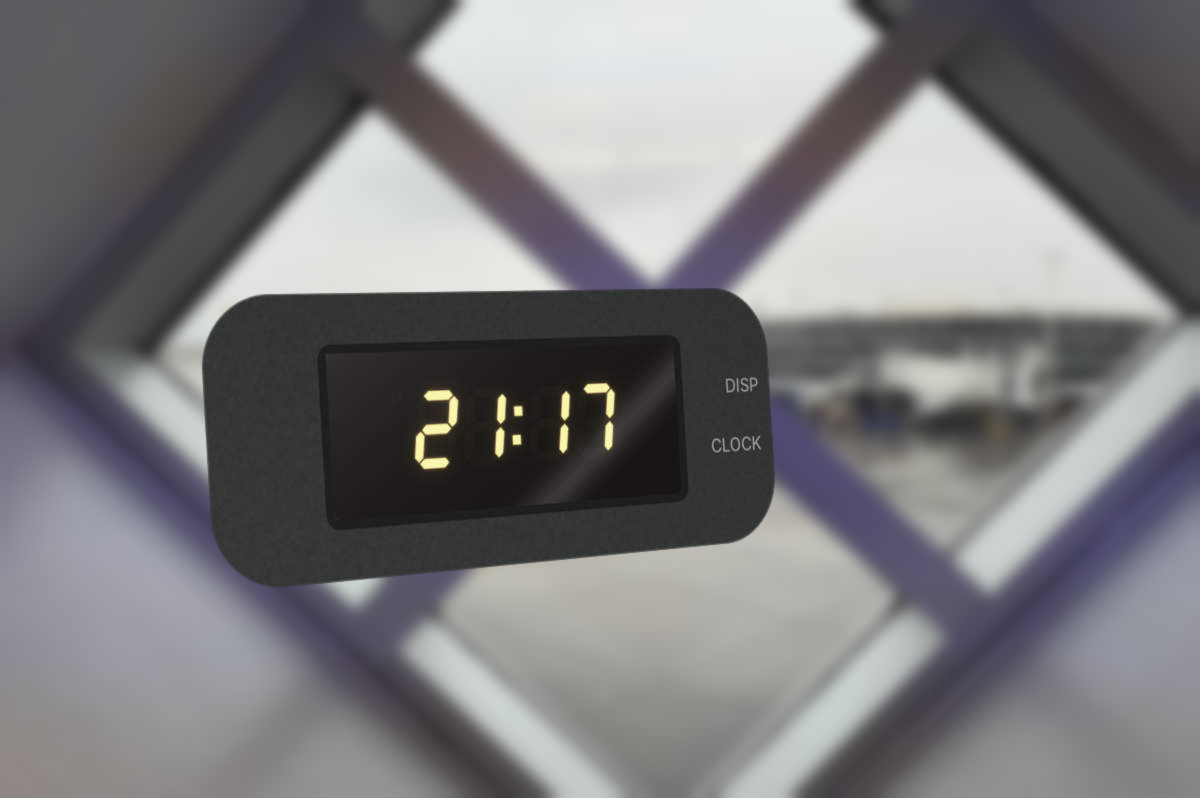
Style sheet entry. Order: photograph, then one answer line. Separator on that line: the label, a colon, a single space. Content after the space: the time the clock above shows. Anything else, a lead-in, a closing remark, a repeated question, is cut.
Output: 21:17
